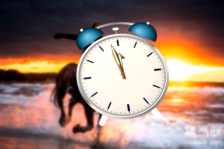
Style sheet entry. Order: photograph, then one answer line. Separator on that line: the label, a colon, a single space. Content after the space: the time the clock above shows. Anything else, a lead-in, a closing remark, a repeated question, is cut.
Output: 11:58
